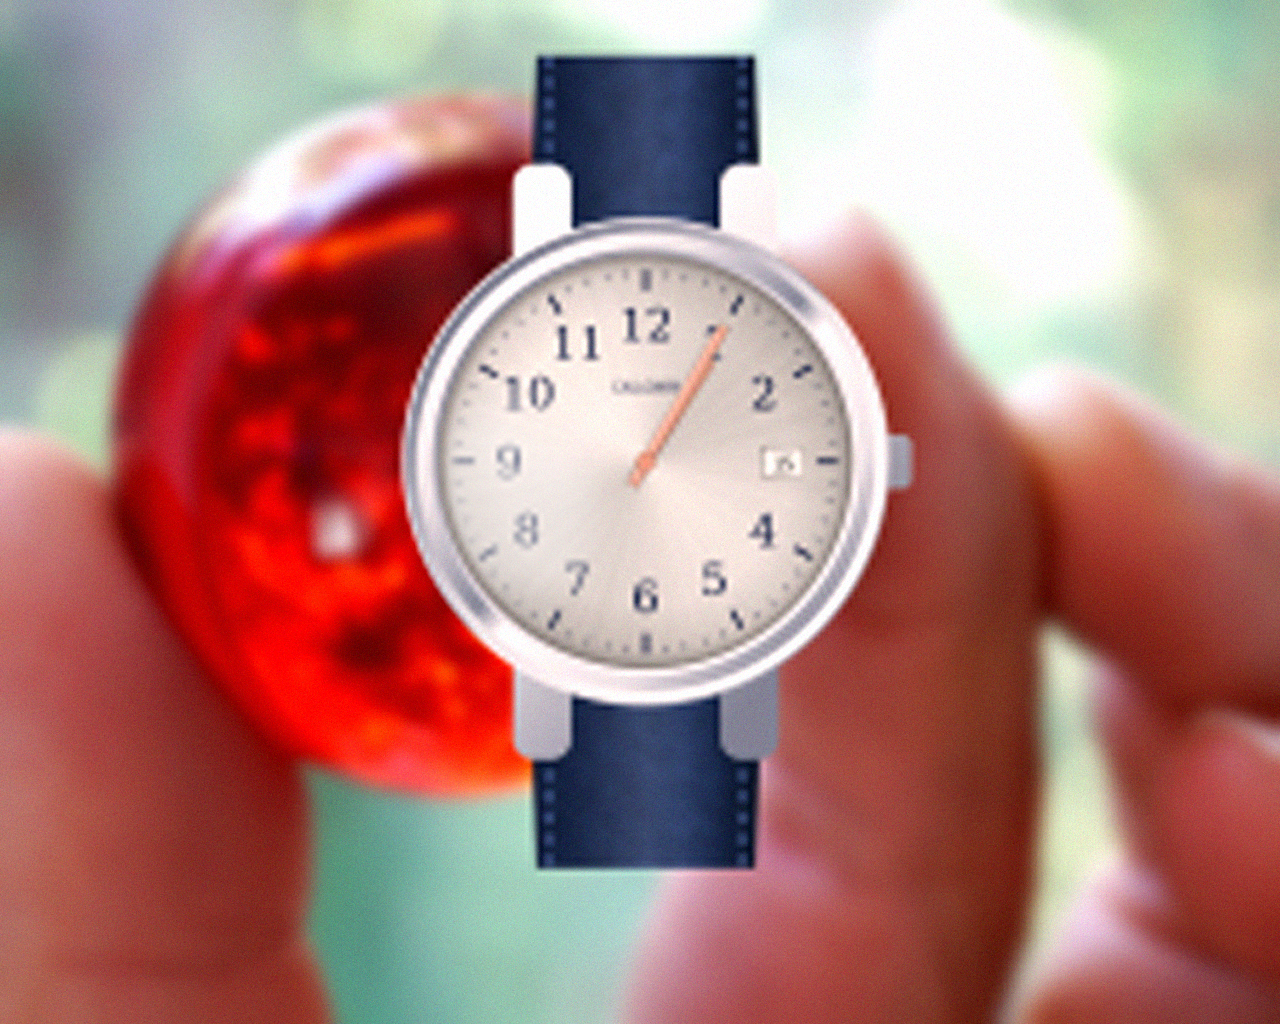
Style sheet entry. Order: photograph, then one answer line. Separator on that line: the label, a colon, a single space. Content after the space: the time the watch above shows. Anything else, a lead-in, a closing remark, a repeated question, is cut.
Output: 1:05
